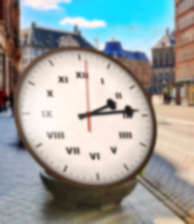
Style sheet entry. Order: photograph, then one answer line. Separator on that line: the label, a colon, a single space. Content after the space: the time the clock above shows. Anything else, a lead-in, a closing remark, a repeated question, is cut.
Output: 2:14:01
